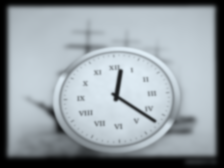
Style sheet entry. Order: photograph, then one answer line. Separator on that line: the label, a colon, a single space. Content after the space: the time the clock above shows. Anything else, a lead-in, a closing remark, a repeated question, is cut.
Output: 12:22
